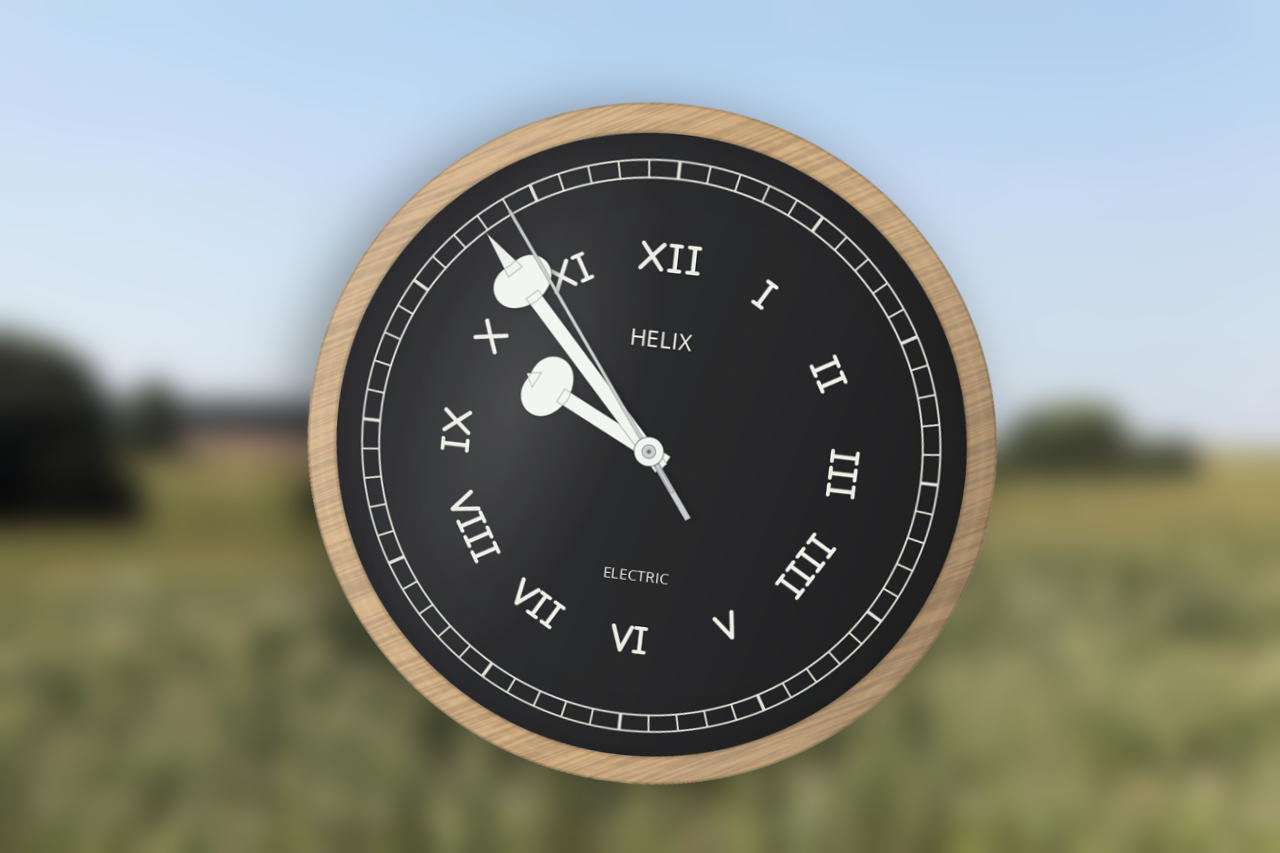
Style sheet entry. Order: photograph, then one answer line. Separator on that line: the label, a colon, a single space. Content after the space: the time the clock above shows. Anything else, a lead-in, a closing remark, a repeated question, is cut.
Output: 9:52:54
